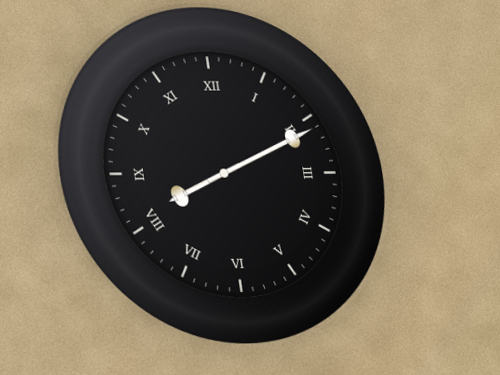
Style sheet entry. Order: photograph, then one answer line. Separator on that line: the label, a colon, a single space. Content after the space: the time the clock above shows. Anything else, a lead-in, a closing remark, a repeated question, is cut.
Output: 8:11
